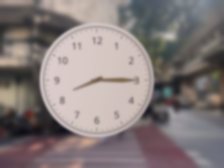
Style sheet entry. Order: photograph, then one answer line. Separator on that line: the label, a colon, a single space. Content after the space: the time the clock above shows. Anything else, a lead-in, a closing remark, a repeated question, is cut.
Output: 8:15
